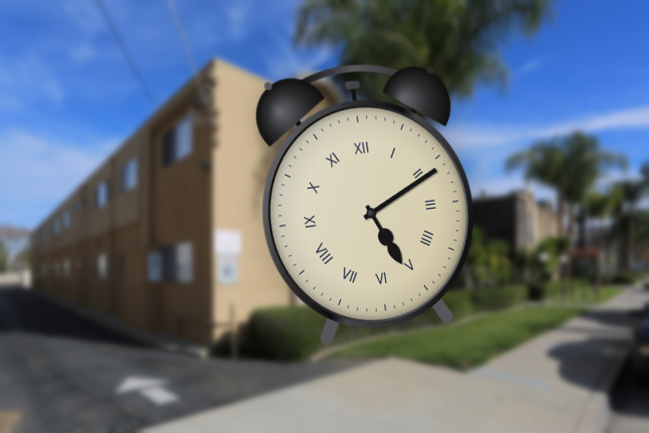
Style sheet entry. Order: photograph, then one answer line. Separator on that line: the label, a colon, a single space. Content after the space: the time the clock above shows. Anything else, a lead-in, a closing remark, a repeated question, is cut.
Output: 5:11
